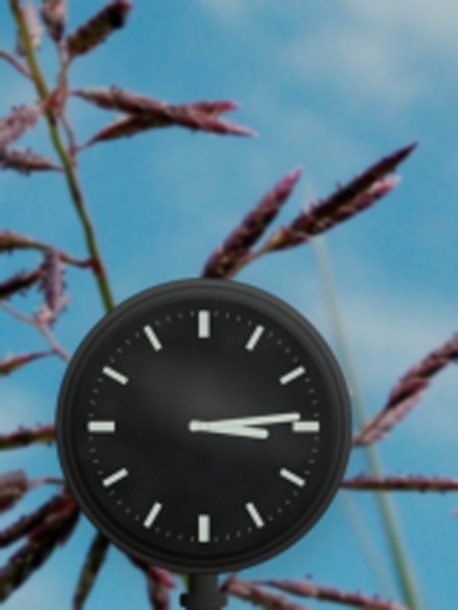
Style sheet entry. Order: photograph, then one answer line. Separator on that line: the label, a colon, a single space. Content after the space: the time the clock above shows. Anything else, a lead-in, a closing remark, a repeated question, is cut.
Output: 3:14
